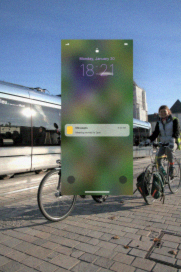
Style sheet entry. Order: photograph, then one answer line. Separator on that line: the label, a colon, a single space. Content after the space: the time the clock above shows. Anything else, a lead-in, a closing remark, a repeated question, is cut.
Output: 18:21
